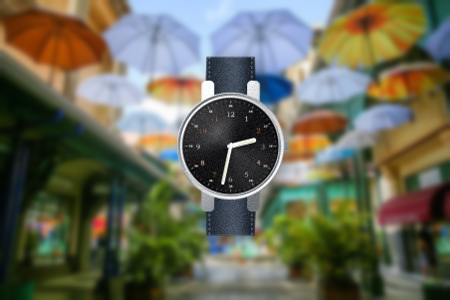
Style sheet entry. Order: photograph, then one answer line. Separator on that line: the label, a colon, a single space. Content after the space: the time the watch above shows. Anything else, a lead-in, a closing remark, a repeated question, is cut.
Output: 2:32
